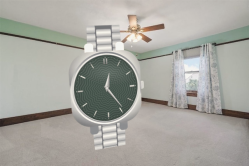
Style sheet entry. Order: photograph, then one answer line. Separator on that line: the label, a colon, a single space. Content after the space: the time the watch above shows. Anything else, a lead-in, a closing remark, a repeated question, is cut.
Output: 12:24
